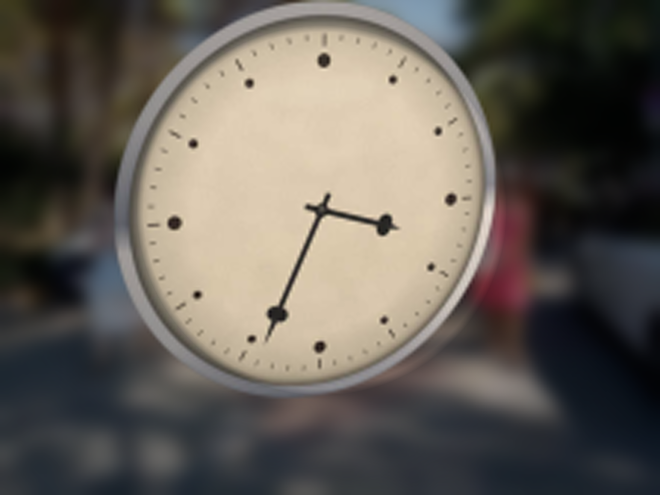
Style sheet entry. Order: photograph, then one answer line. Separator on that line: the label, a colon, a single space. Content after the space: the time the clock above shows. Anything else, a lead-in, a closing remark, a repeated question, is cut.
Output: 3:34
